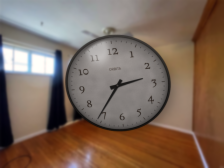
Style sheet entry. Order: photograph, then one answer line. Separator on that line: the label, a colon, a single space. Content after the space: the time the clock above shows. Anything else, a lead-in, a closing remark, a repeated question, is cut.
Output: 2:36
